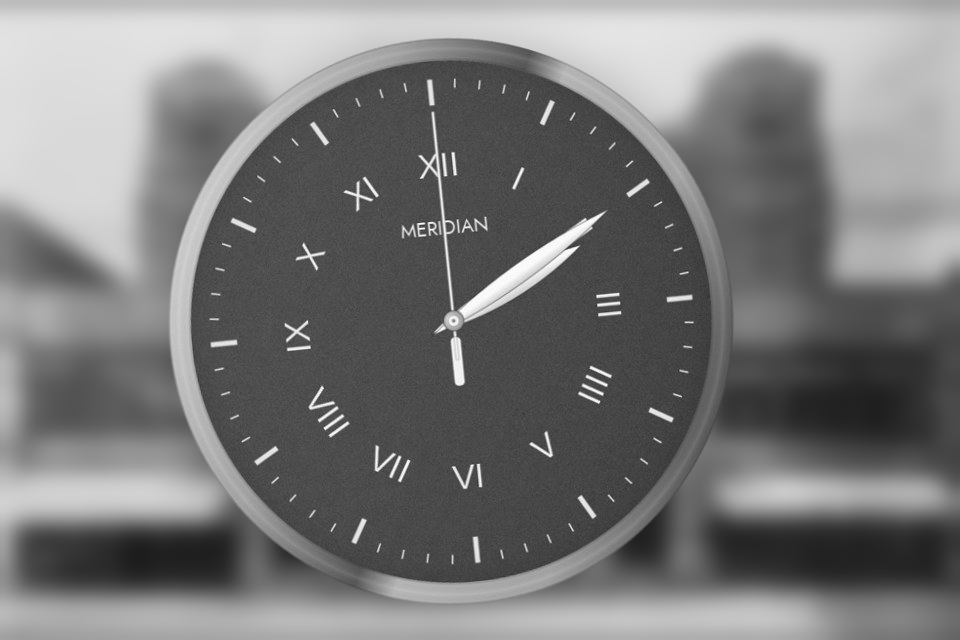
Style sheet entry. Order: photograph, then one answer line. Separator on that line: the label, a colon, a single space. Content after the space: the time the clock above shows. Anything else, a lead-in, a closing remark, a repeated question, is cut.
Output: 2:10:00
